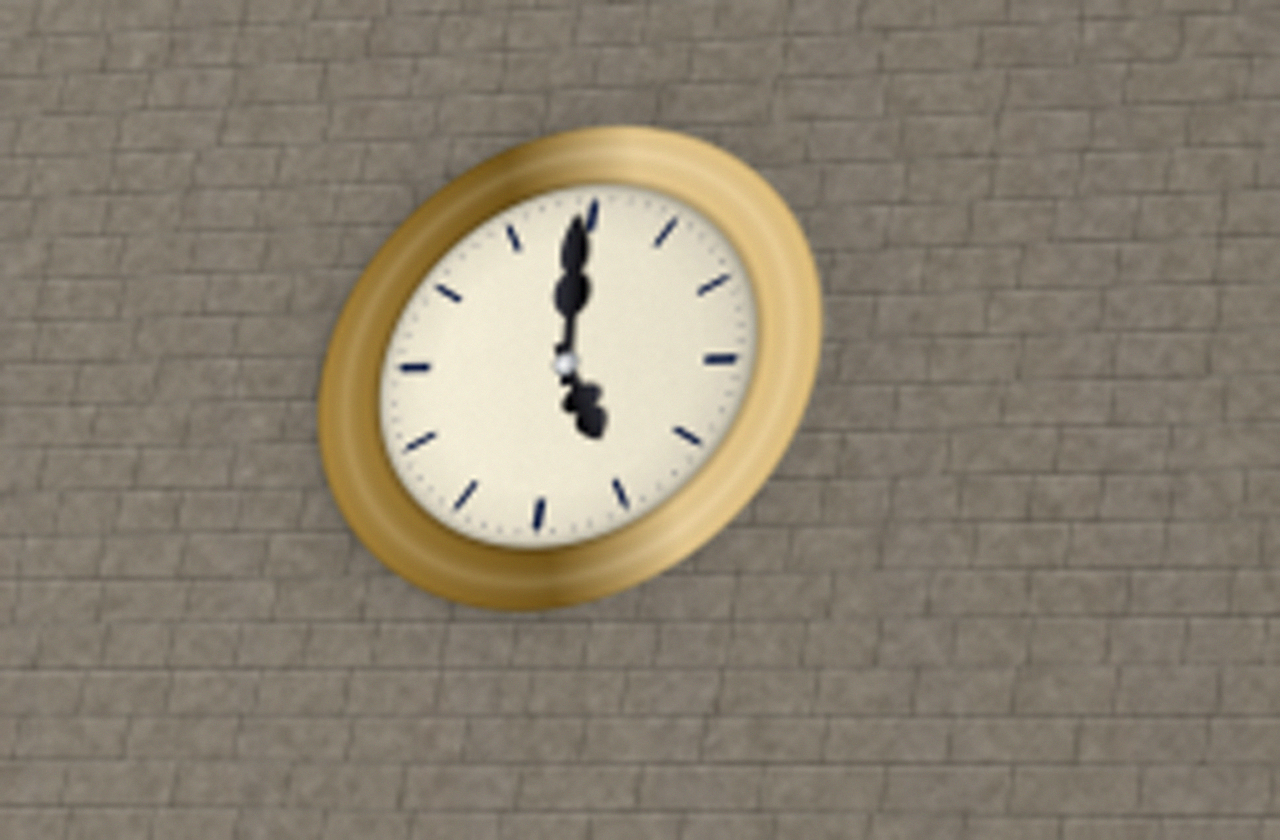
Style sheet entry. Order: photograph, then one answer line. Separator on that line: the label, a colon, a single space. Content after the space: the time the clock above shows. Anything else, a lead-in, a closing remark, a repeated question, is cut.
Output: 4:59
